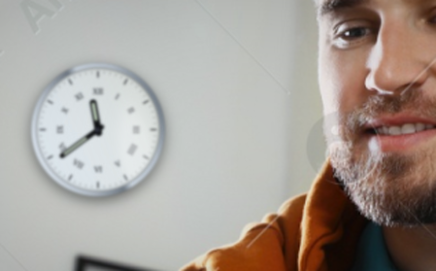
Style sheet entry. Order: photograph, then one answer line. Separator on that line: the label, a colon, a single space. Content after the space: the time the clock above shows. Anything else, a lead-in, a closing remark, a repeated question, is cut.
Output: 11:39
